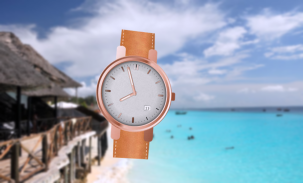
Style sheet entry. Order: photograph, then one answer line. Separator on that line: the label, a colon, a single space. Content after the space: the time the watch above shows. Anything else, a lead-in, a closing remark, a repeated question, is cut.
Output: 7:57
